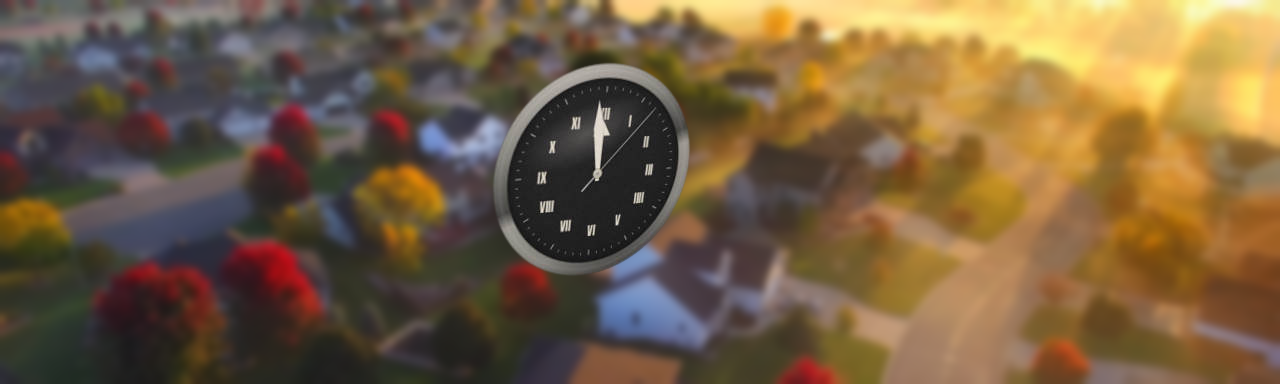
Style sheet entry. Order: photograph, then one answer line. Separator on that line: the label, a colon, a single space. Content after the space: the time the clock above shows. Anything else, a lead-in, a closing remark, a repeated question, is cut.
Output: 11:59:07
